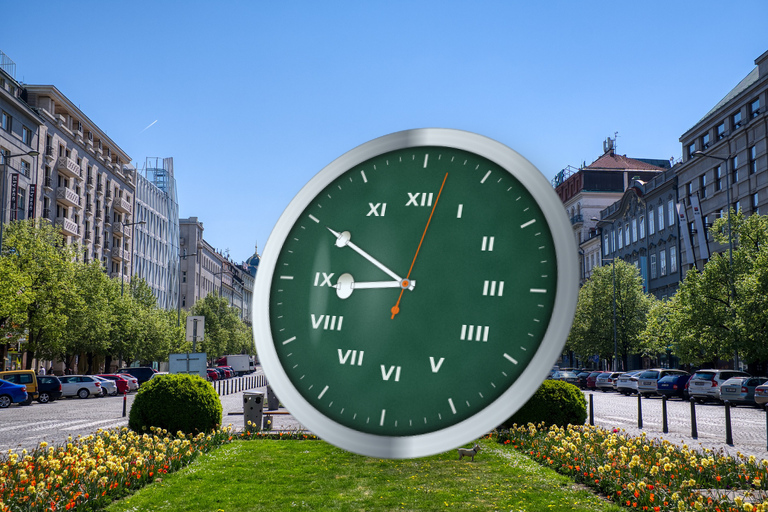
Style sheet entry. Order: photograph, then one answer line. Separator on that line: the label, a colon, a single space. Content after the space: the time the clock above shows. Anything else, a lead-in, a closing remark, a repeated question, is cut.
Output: 8:50:02
